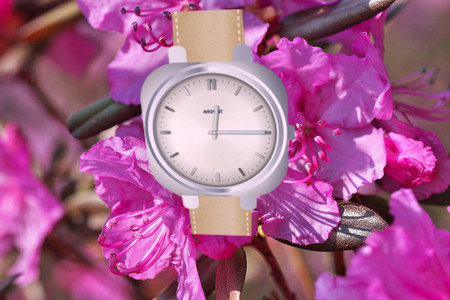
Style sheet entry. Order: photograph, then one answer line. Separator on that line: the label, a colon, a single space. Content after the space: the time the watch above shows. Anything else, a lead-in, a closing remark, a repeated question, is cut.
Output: 12:15
